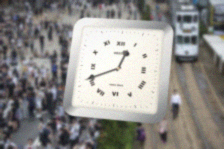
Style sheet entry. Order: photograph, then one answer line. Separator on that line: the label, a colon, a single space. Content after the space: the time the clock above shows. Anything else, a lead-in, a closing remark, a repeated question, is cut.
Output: 12:41
